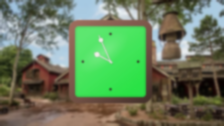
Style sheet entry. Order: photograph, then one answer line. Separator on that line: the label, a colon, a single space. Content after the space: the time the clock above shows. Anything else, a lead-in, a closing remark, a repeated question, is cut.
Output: 9:56
